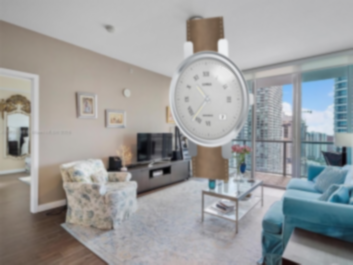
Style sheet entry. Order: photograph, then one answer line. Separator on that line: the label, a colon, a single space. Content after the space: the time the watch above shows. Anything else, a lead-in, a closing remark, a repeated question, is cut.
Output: 10:37
